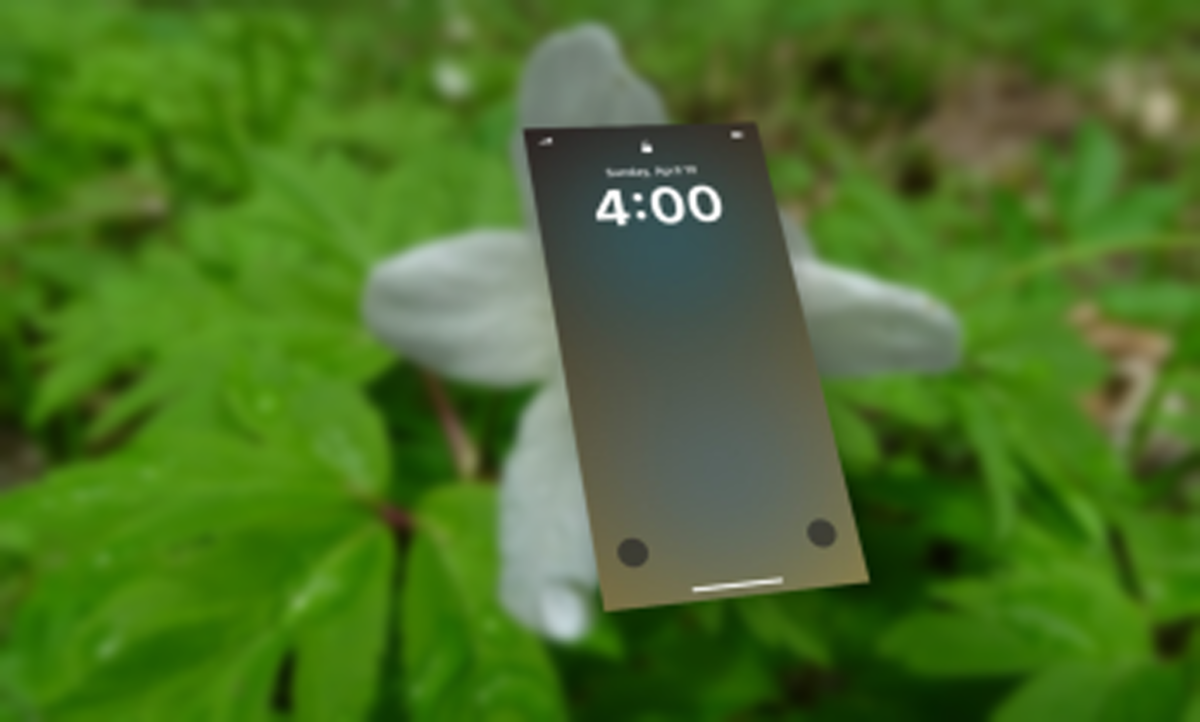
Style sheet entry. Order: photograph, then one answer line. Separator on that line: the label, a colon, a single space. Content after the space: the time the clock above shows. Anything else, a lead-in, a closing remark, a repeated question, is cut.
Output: 4:00
